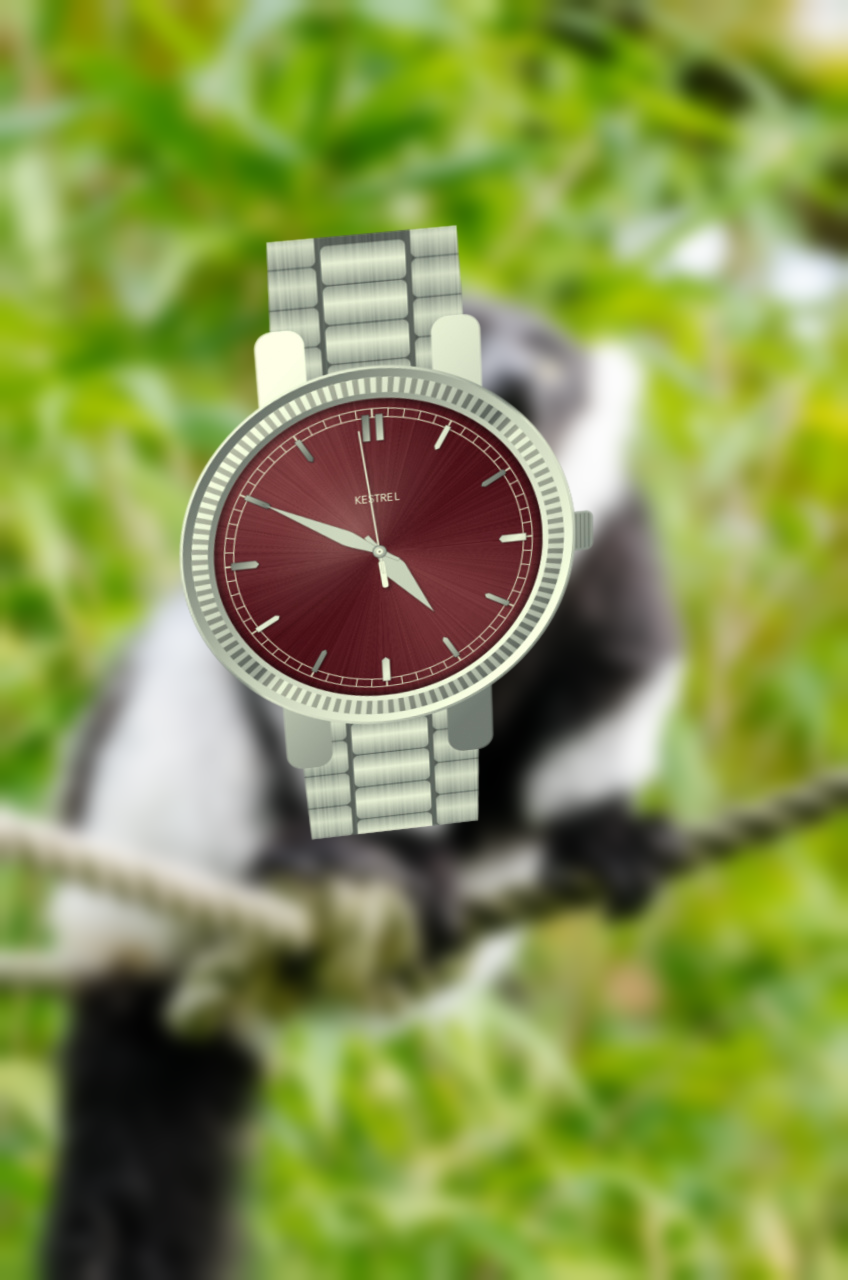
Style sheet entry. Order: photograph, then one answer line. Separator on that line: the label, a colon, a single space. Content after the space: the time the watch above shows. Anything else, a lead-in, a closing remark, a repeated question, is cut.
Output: 4:49:59
